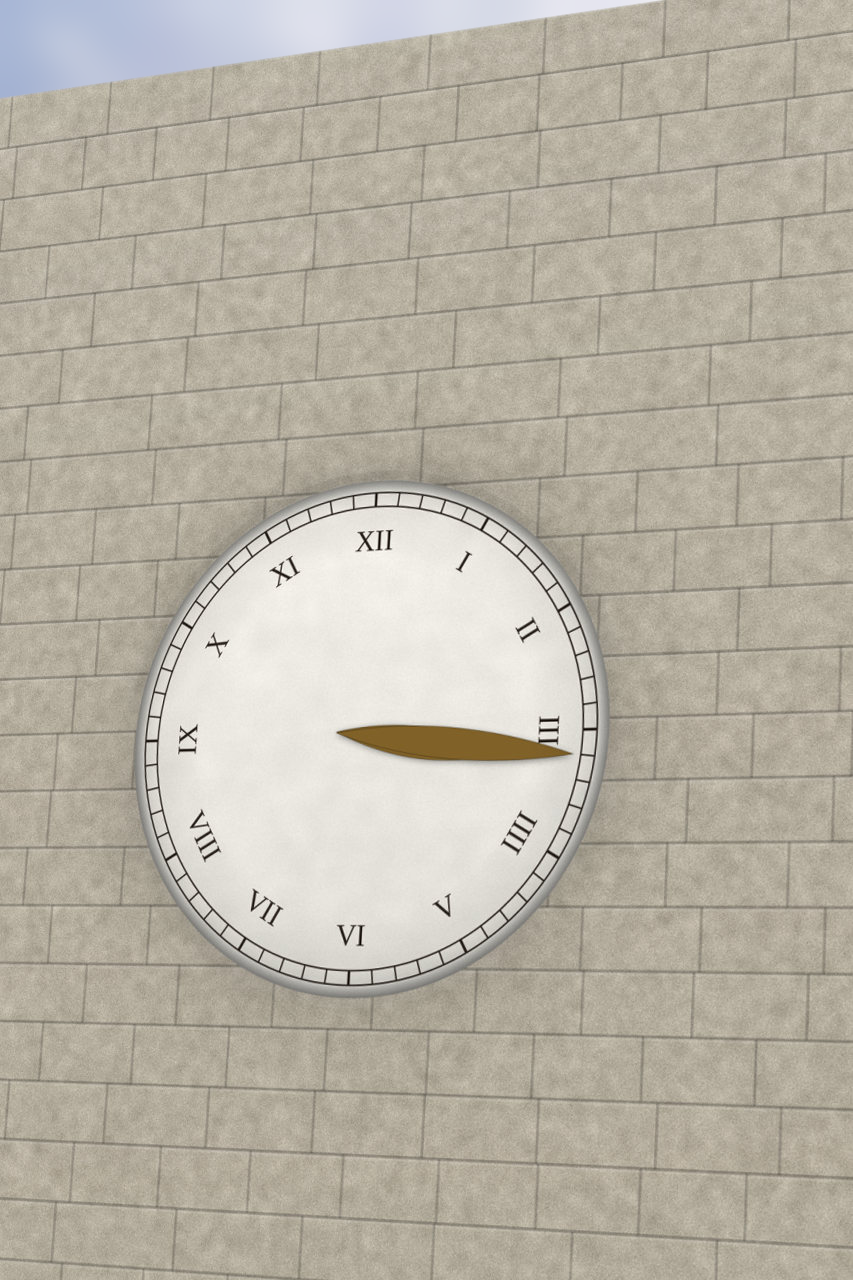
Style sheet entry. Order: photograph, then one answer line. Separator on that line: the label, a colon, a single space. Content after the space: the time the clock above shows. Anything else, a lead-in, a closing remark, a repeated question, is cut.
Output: 3:16
